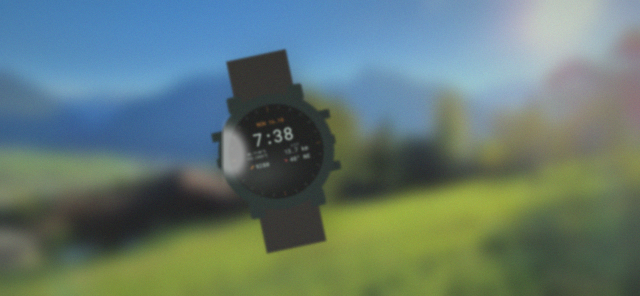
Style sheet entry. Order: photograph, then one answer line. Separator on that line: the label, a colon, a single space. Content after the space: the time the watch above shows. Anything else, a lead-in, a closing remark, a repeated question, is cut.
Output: 7:38
